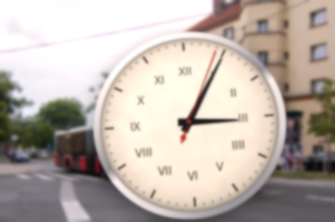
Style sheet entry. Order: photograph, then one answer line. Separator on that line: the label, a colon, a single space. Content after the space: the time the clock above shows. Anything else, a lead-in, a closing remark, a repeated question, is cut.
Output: 3:05:04
